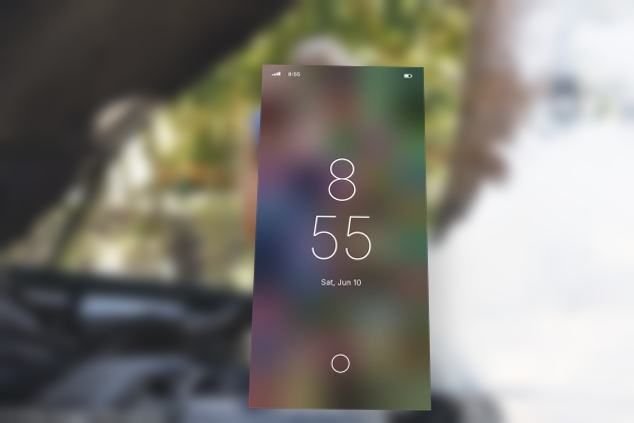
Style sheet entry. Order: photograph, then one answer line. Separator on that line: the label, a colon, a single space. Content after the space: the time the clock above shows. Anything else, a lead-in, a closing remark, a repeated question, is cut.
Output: 8:55
